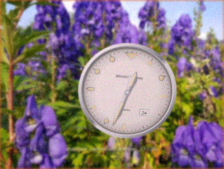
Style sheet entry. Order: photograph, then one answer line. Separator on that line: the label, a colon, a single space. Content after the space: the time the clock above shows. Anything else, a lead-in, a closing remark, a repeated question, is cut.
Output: 12:33
